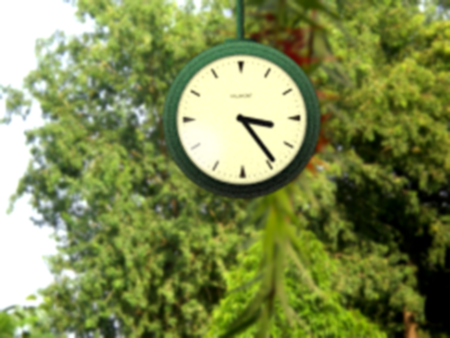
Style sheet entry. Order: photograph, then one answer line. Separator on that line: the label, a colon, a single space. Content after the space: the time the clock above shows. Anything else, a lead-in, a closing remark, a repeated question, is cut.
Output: 3:24
